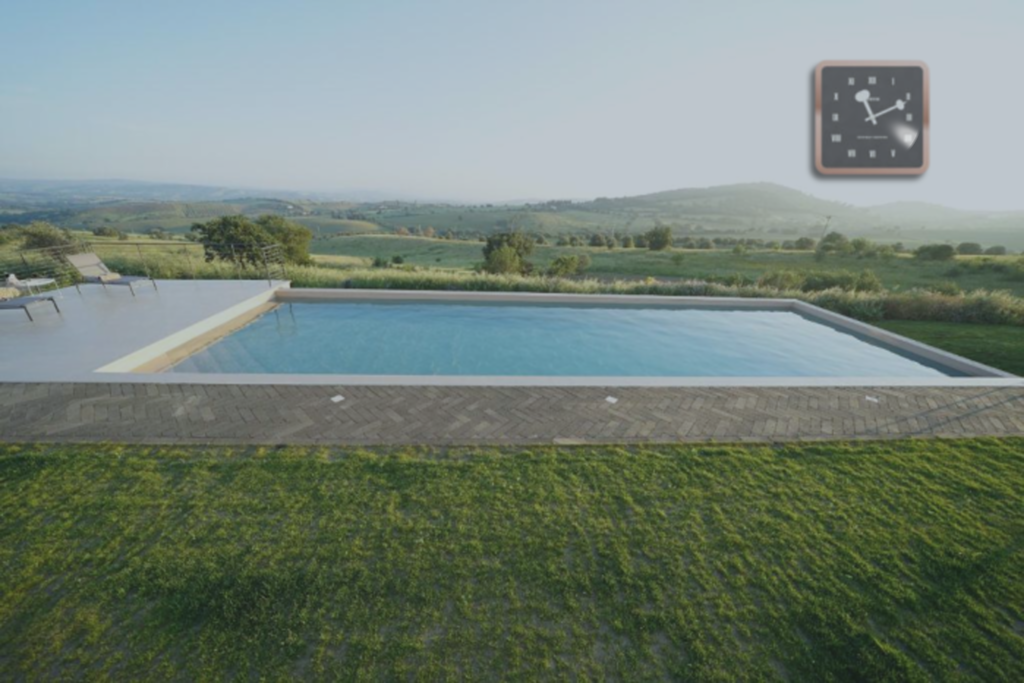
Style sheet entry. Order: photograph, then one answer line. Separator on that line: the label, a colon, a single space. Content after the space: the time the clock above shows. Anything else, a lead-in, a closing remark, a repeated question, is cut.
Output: 11:11
